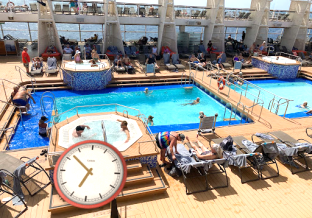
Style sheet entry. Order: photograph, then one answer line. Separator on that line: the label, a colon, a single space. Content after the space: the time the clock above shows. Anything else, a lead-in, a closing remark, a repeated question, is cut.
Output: 6:52
